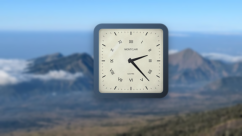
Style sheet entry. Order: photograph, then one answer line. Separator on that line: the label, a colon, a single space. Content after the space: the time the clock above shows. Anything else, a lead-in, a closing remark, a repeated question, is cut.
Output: 2:23
